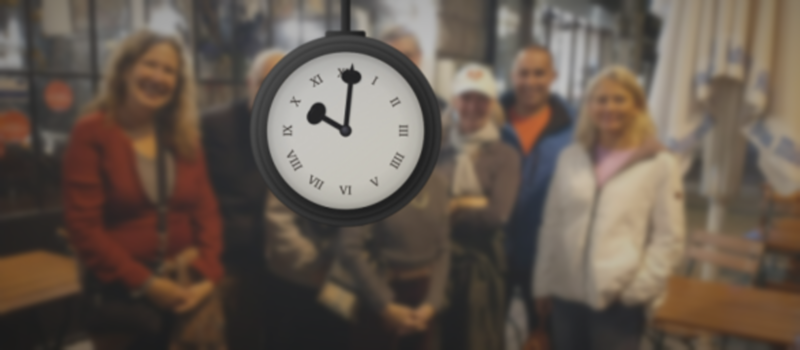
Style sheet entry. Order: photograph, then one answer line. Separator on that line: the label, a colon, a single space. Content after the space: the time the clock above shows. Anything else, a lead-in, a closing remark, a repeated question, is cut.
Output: 10:01
